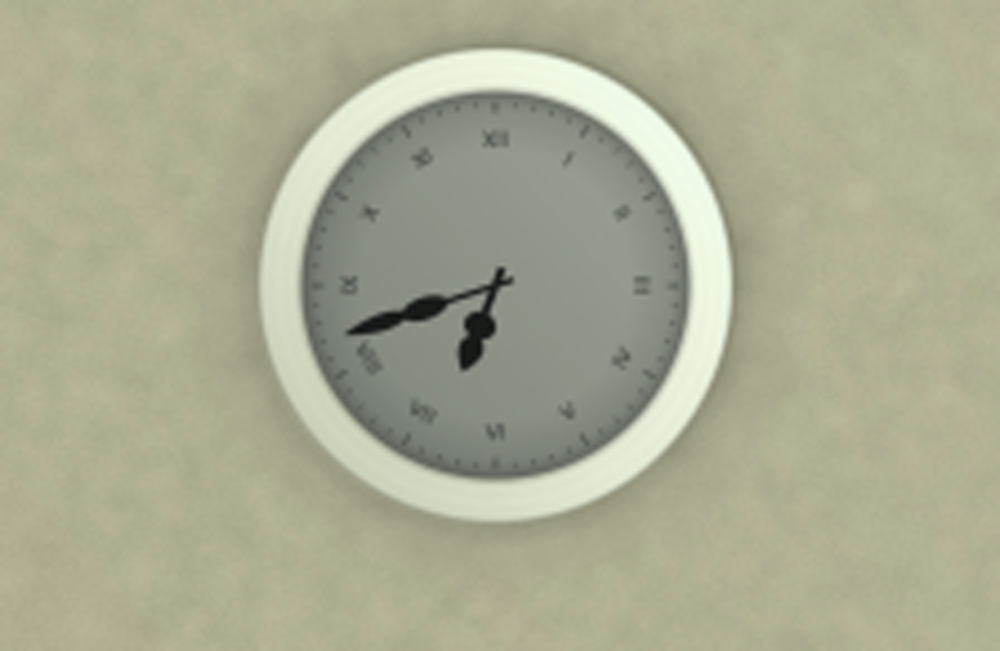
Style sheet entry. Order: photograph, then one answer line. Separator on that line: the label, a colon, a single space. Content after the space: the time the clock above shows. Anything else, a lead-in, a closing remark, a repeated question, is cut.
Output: 6:42
